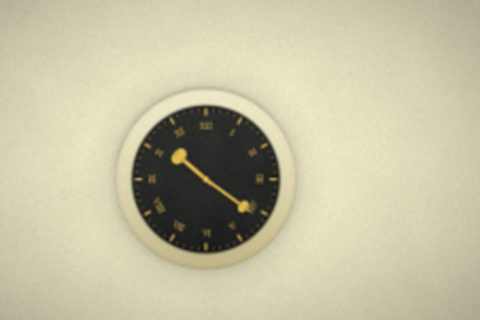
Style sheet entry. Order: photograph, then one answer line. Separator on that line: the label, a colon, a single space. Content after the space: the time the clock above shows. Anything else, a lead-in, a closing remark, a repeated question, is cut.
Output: 10:21
